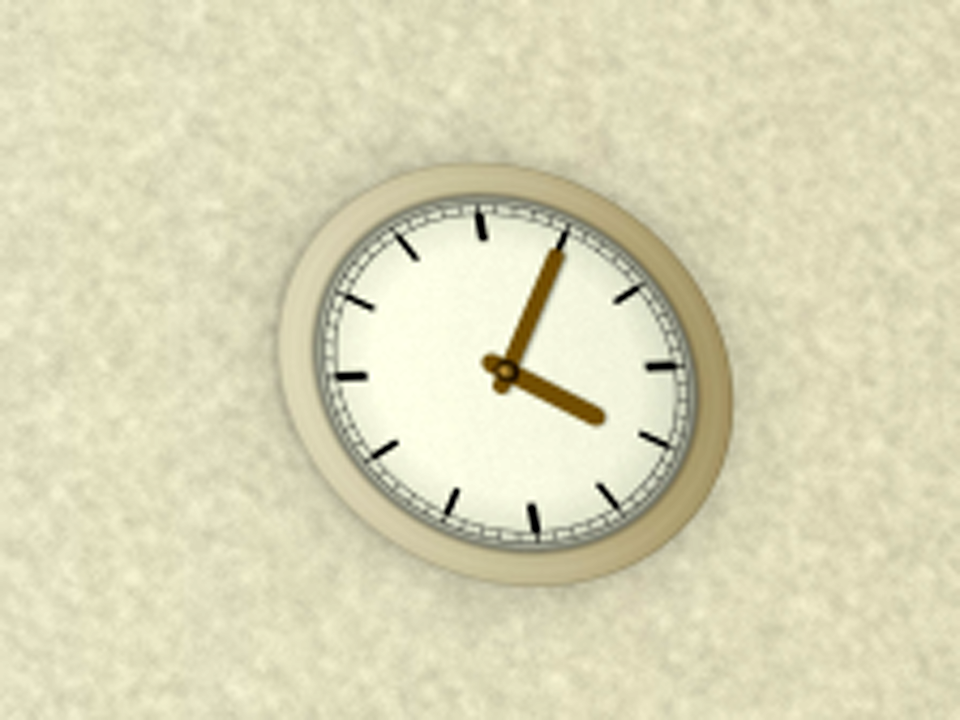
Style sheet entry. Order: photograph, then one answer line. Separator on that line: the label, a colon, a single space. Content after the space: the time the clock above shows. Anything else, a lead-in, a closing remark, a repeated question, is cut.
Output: 4:05
